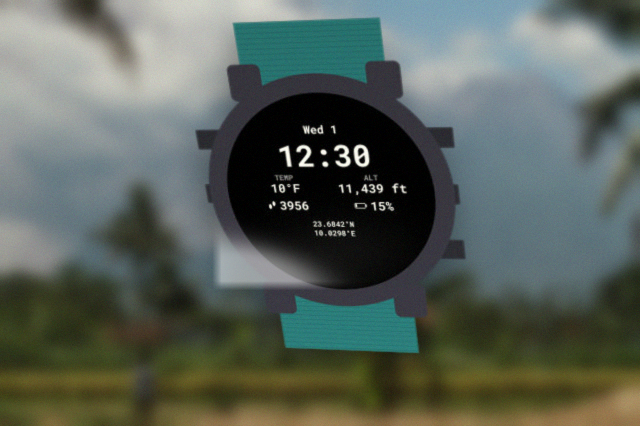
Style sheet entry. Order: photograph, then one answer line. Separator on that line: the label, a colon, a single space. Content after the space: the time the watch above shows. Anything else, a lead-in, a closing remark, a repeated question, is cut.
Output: 12:30
